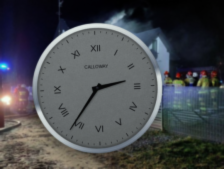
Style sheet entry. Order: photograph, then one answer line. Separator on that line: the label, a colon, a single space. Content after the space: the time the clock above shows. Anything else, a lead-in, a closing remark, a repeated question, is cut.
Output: 2:36
